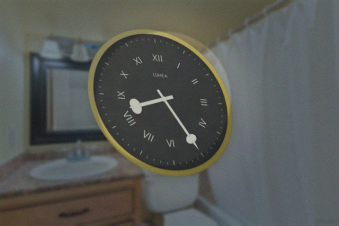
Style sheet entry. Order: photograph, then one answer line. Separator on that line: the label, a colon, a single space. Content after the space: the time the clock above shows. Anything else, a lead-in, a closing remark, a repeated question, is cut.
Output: 8:25
